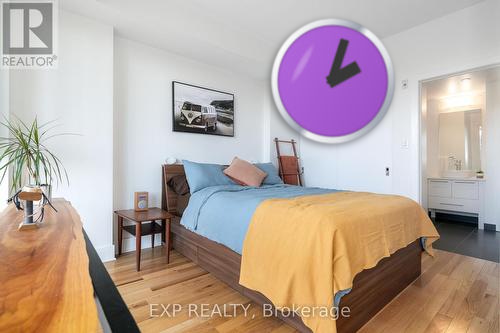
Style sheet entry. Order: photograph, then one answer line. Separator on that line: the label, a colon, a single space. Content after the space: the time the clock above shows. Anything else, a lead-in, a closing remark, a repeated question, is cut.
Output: 2:03
